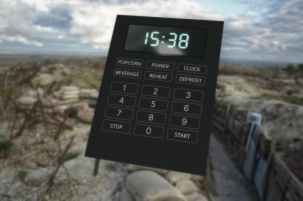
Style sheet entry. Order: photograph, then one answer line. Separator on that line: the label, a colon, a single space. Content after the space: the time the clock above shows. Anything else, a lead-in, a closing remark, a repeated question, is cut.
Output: 15:38
